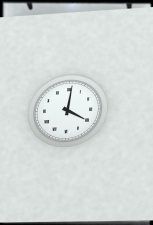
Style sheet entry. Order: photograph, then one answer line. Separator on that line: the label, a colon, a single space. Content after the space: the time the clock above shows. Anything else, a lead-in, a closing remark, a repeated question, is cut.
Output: 4:01
